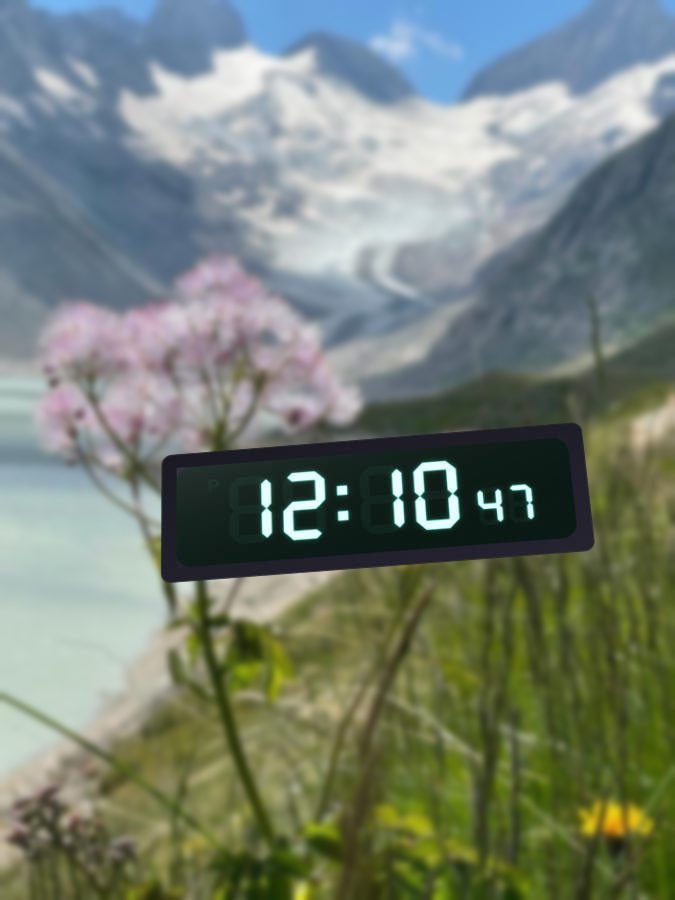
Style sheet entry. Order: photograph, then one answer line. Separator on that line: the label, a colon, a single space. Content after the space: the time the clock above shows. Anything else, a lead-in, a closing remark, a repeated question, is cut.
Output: 12:10:47
